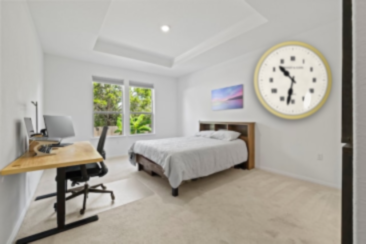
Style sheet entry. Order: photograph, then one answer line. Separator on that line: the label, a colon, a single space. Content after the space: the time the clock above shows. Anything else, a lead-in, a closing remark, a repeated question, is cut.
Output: 10:32
